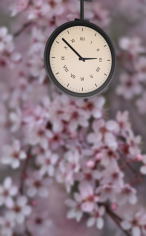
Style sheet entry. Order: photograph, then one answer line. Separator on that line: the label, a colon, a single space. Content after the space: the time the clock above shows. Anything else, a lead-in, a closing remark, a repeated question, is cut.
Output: 2:52
